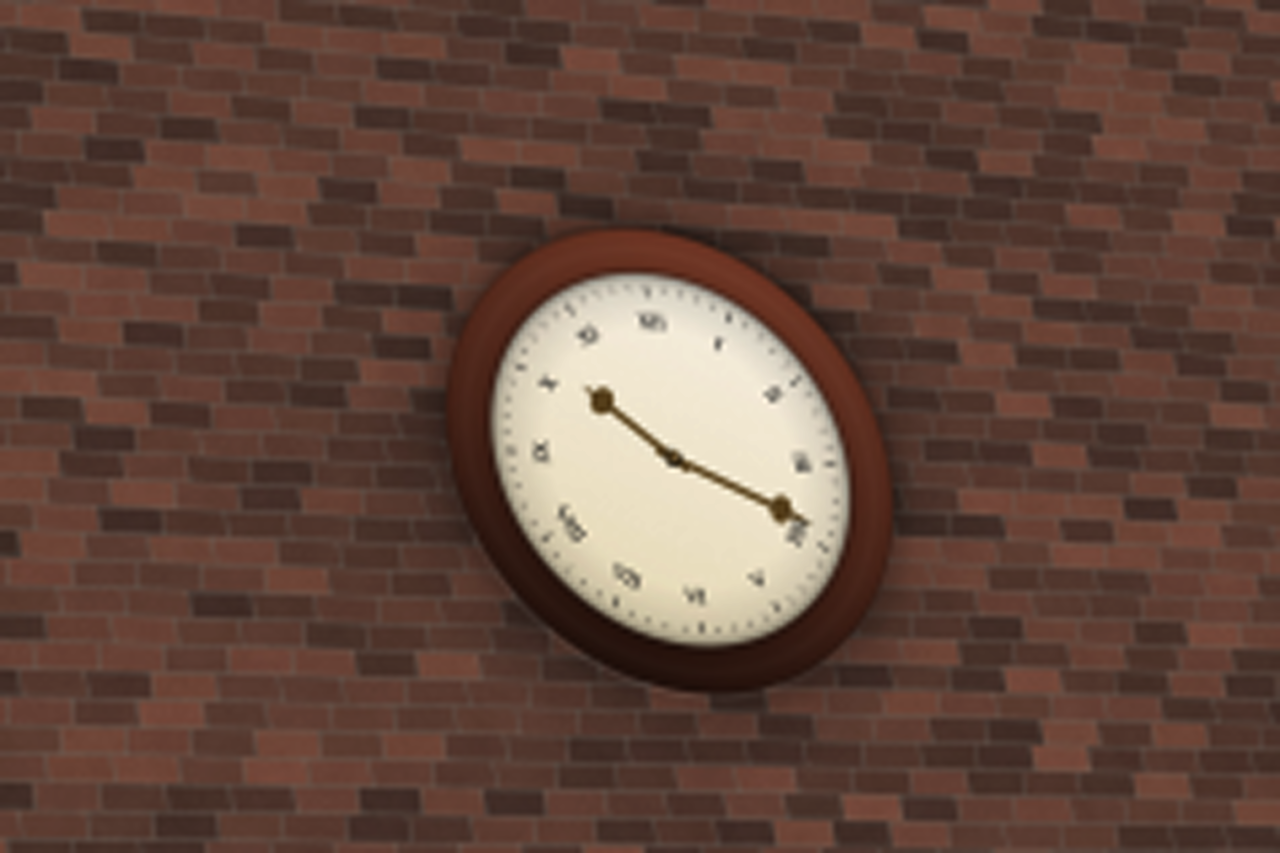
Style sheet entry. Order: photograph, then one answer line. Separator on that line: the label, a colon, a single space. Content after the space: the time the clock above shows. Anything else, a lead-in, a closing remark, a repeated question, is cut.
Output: 10:19
